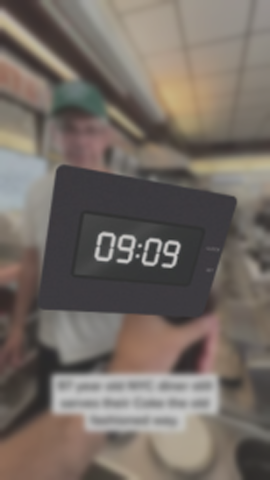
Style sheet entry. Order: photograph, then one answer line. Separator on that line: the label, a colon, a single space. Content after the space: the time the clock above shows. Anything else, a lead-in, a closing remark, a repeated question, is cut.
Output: 9:09
